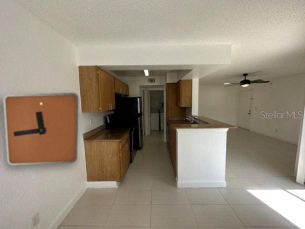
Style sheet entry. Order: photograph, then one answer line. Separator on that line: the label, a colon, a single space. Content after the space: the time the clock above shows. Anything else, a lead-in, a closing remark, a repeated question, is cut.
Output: 11:44
